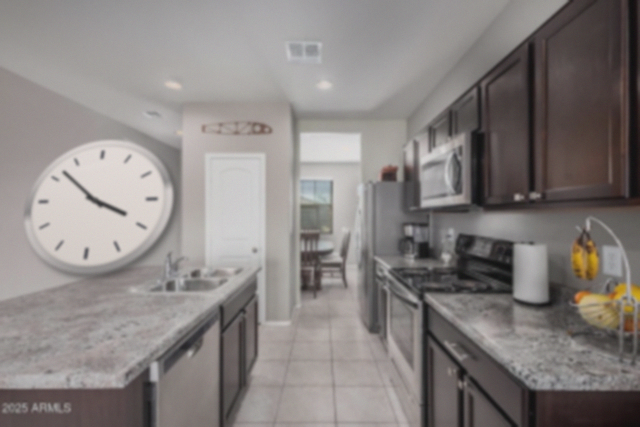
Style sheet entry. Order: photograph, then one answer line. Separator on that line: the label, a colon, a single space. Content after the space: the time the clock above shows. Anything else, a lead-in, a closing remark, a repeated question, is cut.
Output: 3:52
